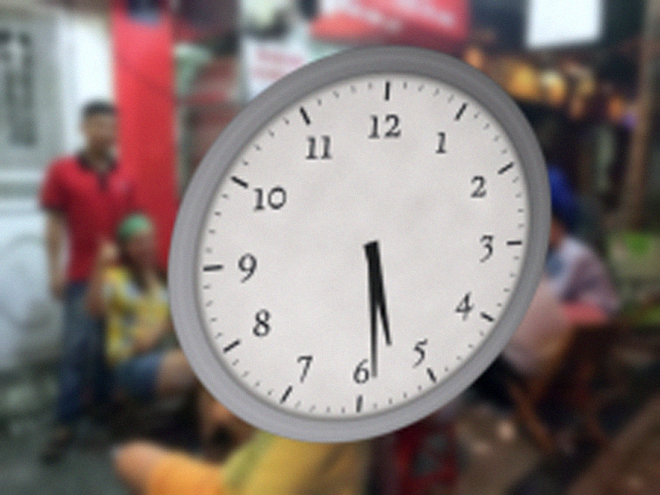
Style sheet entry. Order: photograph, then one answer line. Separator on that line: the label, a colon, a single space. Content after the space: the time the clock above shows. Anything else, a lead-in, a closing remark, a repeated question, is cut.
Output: 5:29
